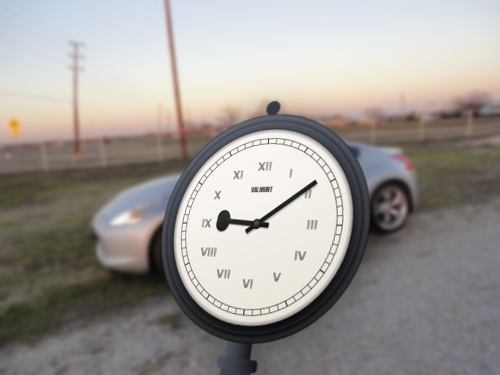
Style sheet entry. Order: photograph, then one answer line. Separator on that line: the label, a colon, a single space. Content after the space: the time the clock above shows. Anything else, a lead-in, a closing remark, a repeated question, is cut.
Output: 9:09
